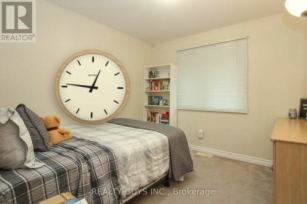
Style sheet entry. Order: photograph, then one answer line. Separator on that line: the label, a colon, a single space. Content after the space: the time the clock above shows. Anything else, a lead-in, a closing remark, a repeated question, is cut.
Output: 12:46
